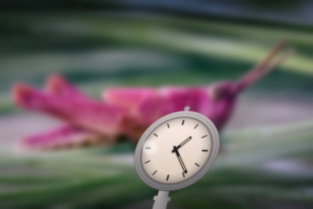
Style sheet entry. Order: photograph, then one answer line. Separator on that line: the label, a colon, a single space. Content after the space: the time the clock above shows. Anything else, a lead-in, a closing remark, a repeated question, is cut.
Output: 1:24
